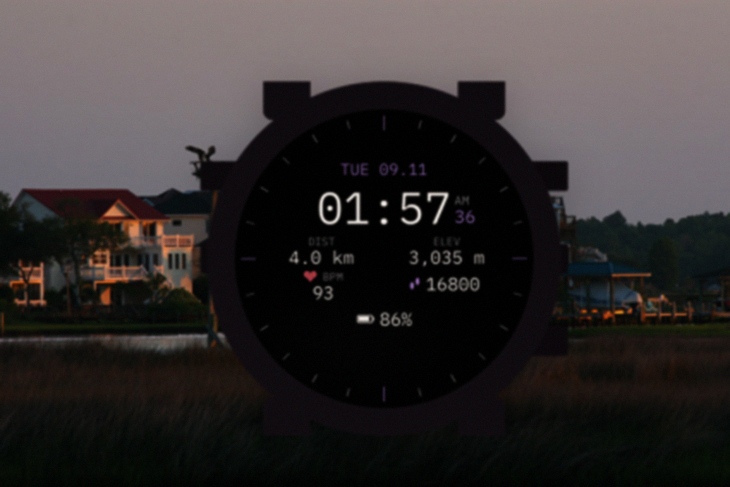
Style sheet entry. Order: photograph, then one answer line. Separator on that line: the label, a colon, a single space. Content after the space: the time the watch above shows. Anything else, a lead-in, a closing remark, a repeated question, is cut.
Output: 1:57:36
